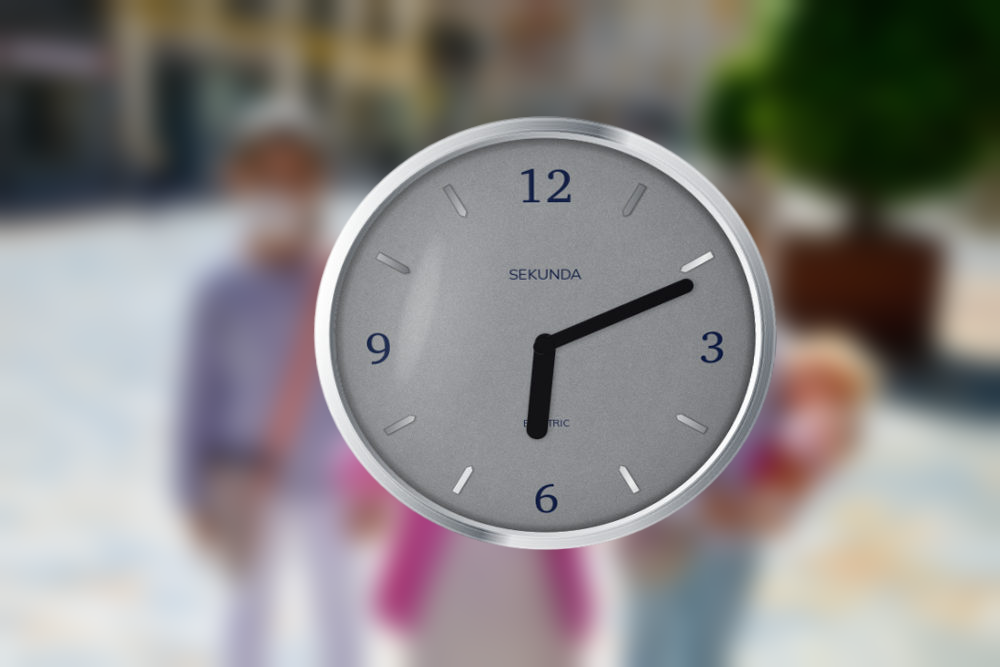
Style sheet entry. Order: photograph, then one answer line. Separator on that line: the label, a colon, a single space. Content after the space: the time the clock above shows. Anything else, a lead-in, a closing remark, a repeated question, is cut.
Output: 6:11
